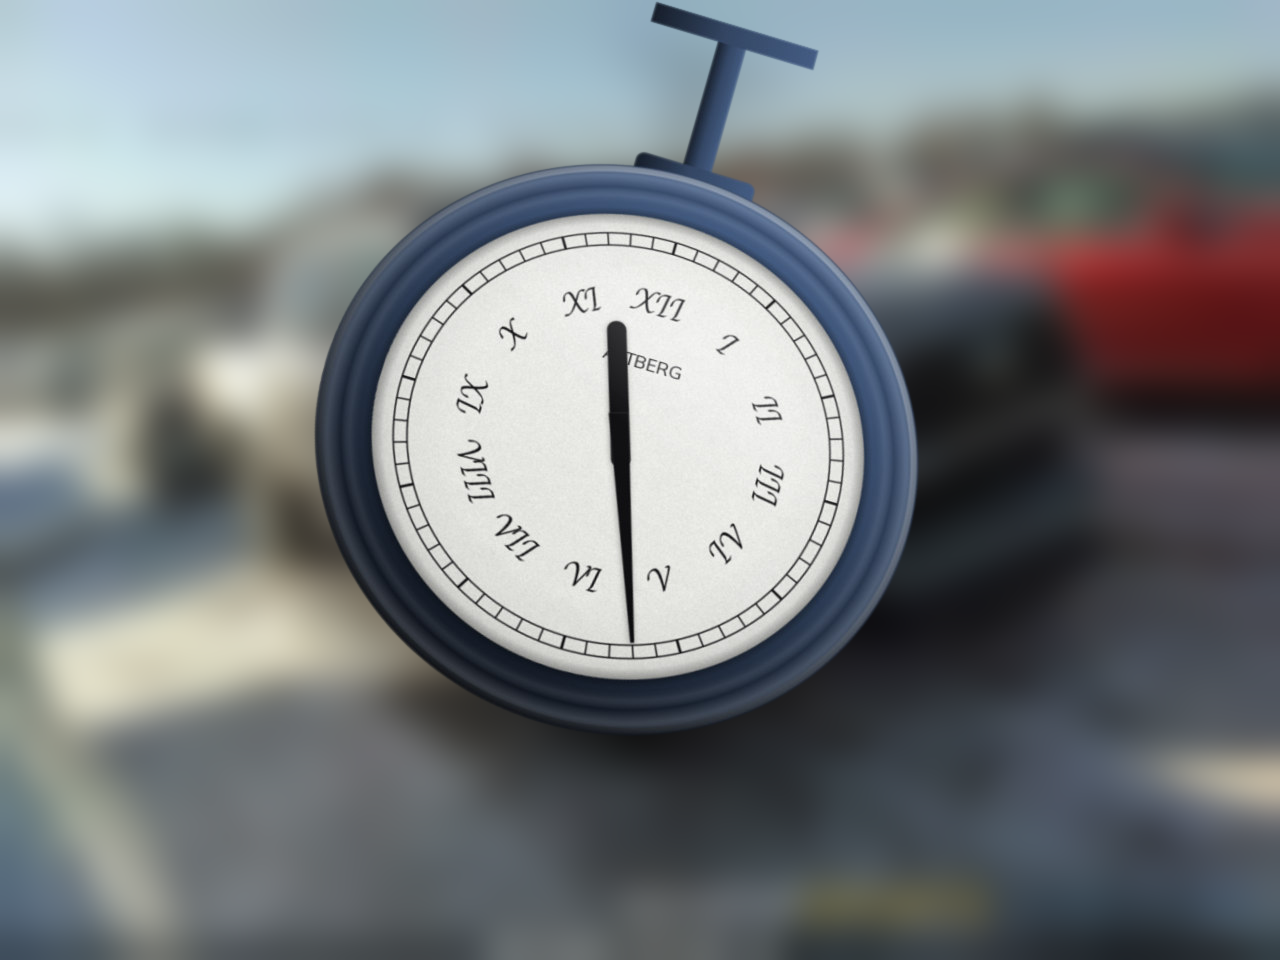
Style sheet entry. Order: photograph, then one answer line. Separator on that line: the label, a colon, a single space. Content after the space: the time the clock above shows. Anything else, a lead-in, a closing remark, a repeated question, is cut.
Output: 11:27
